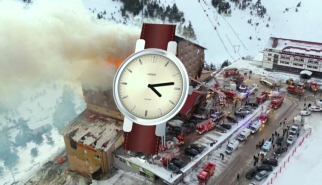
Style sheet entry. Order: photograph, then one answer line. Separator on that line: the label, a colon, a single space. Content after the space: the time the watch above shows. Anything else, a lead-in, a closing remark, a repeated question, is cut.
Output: 4:13
